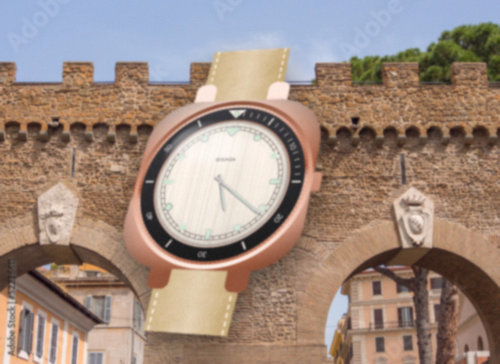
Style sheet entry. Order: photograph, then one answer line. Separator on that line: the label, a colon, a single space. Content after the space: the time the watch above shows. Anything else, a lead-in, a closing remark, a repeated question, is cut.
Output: 5:21
